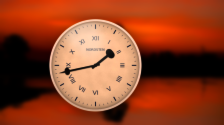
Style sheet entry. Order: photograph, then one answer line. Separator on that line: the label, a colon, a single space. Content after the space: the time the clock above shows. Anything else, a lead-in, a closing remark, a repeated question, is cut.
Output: 1:43
